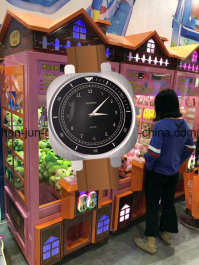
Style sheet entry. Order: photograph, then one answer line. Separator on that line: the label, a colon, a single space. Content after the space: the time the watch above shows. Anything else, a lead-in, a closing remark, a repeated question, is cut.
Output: 3:08
